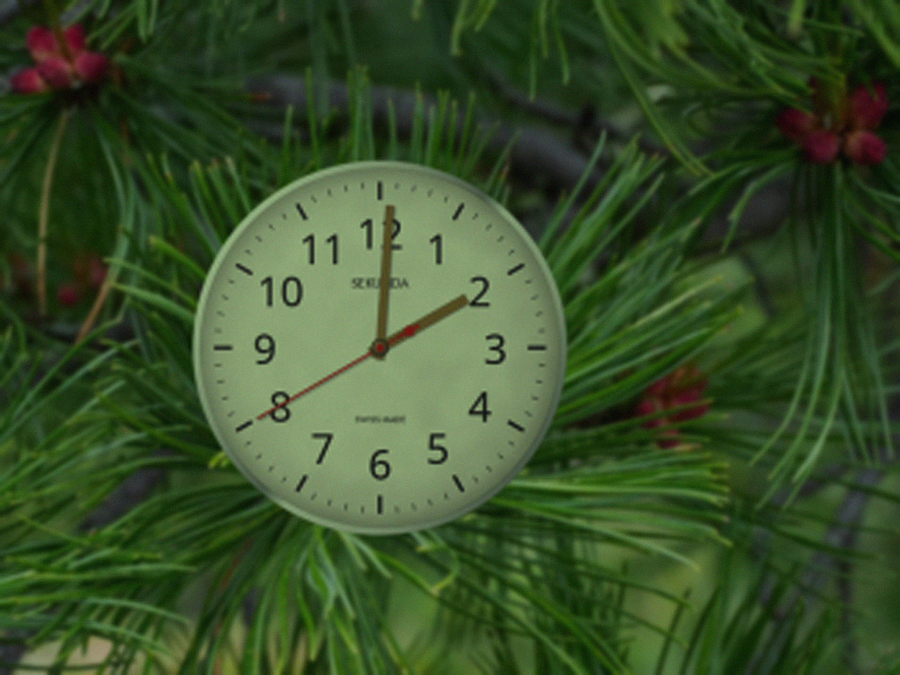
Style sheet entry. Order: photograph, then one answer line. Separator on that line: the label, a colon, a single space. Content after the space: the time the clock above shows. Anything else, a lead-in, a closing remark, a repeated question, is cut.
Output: 2:00:40
